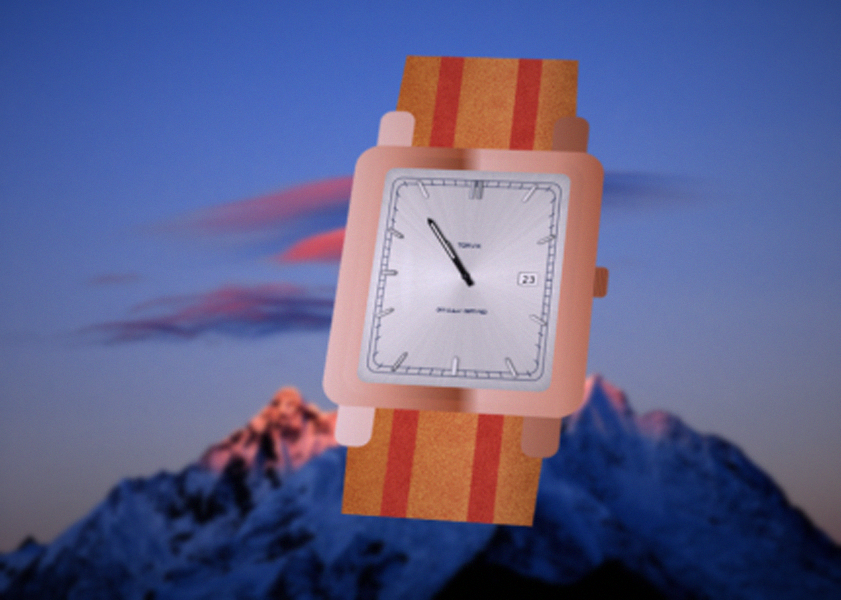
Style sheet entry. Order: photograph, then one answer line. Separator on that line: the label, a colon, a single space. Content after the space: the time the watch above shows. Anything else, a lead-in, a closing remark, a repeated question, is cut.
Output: 10:54
